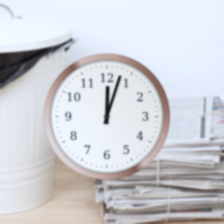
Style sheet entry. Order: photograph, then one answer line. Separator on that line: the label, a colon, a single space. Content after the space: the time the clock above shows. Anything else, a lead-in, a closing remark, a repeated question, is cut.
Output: 12:03
